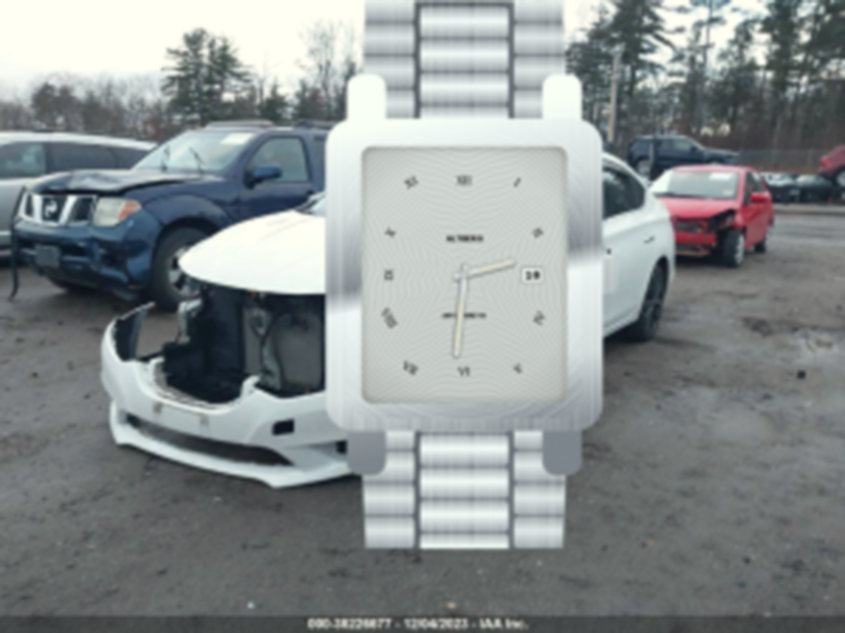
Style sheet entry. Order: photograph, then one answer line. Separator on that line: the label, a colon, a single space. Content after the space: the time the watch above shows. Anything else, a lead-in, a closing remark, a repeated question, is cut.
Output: 2:31
